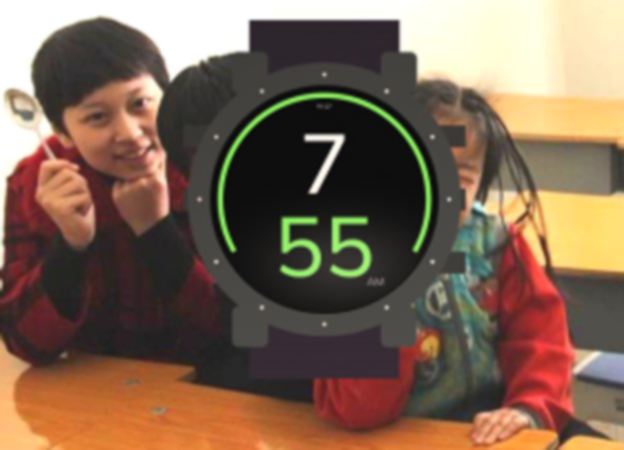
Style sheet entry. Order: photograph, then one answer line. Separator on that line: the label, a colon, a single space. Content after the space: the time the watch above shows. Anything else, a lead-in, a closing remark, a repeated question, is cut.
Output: 7:55
